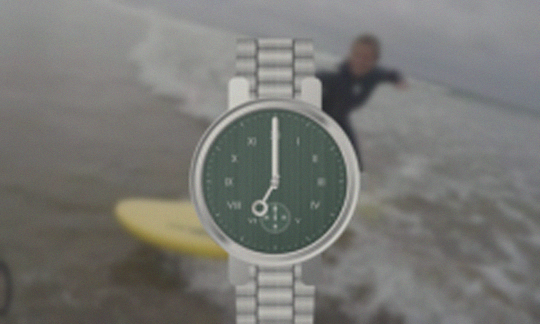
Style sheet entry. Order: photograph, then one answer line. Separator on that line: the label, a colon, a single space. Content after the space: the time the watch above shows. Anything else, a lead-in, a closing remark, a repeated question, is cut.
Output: 7:00
